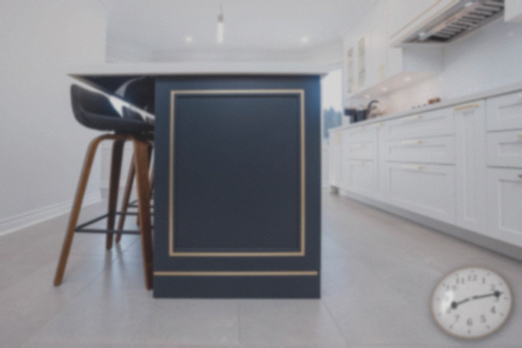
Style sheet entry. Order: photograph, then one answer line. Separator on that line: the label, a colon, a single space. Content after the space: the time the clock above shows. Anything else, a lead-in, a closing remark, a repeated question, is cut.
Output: 8:13
